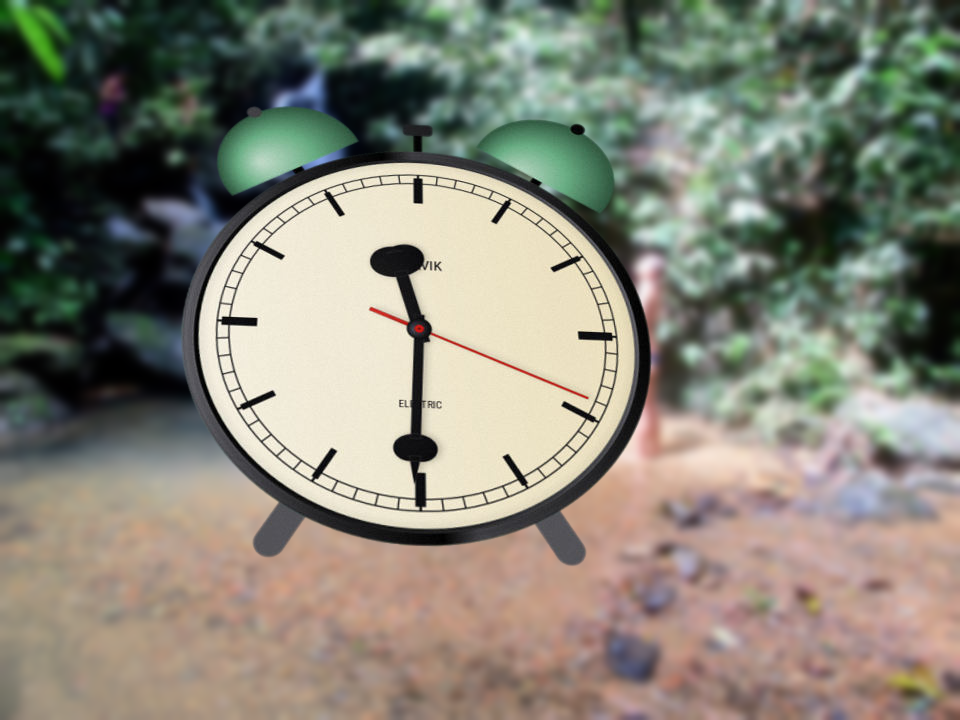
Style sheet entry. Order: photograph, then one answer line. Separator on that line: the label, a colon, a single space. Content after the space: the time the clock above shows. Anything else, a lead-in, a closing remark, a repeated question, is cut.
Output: 11:30:19
